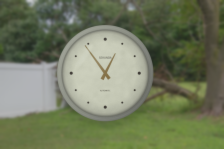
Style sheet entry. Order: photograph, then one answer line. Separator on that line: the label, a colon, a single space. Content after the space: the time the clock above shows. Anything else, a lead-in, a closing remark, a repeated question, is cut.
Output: 12:54
